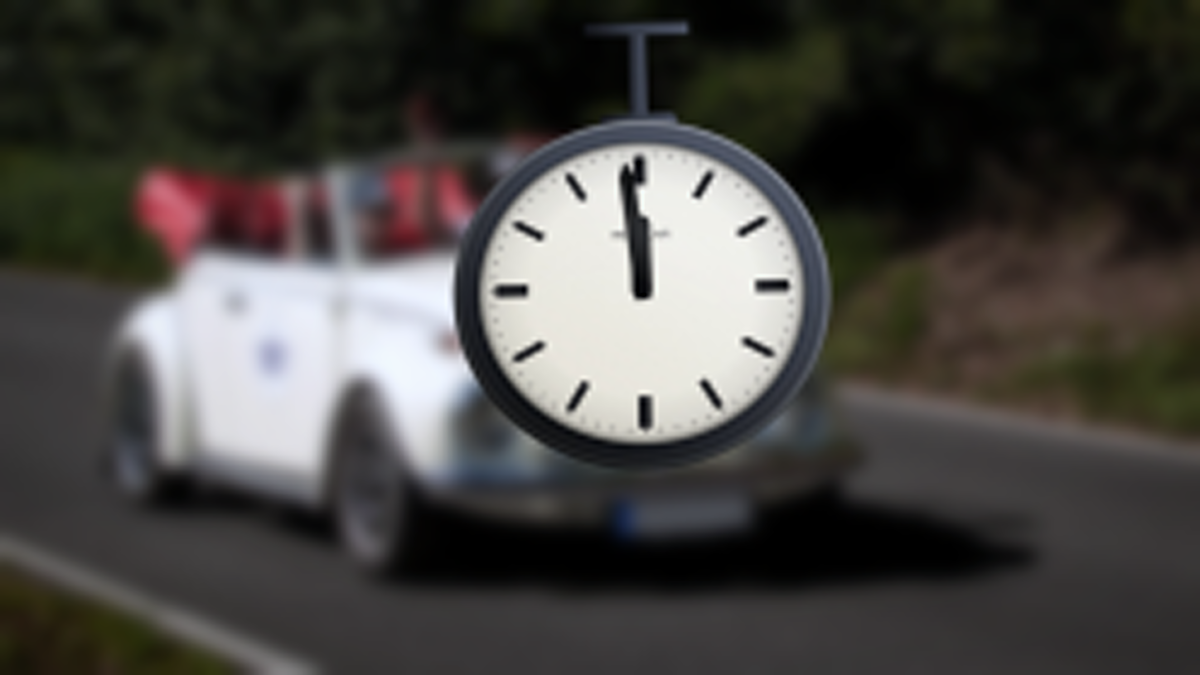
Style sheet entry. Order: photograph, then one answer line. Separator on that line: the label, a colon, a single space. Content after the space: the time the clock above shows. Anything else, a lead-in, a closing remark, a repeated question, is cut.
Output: 11:59
